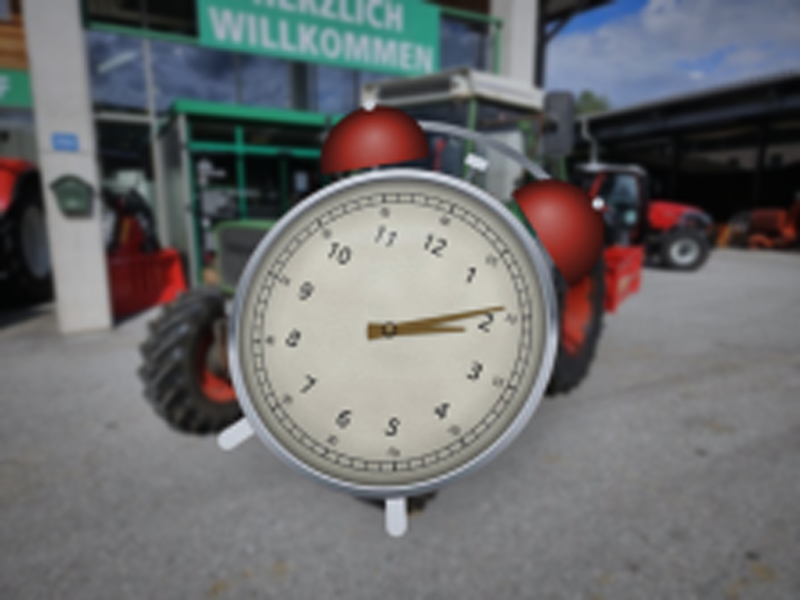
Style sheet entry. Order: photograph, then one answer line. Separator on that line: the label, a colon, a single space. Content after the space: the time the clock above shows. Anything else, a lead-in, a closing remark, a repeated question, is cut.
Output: 2:09
